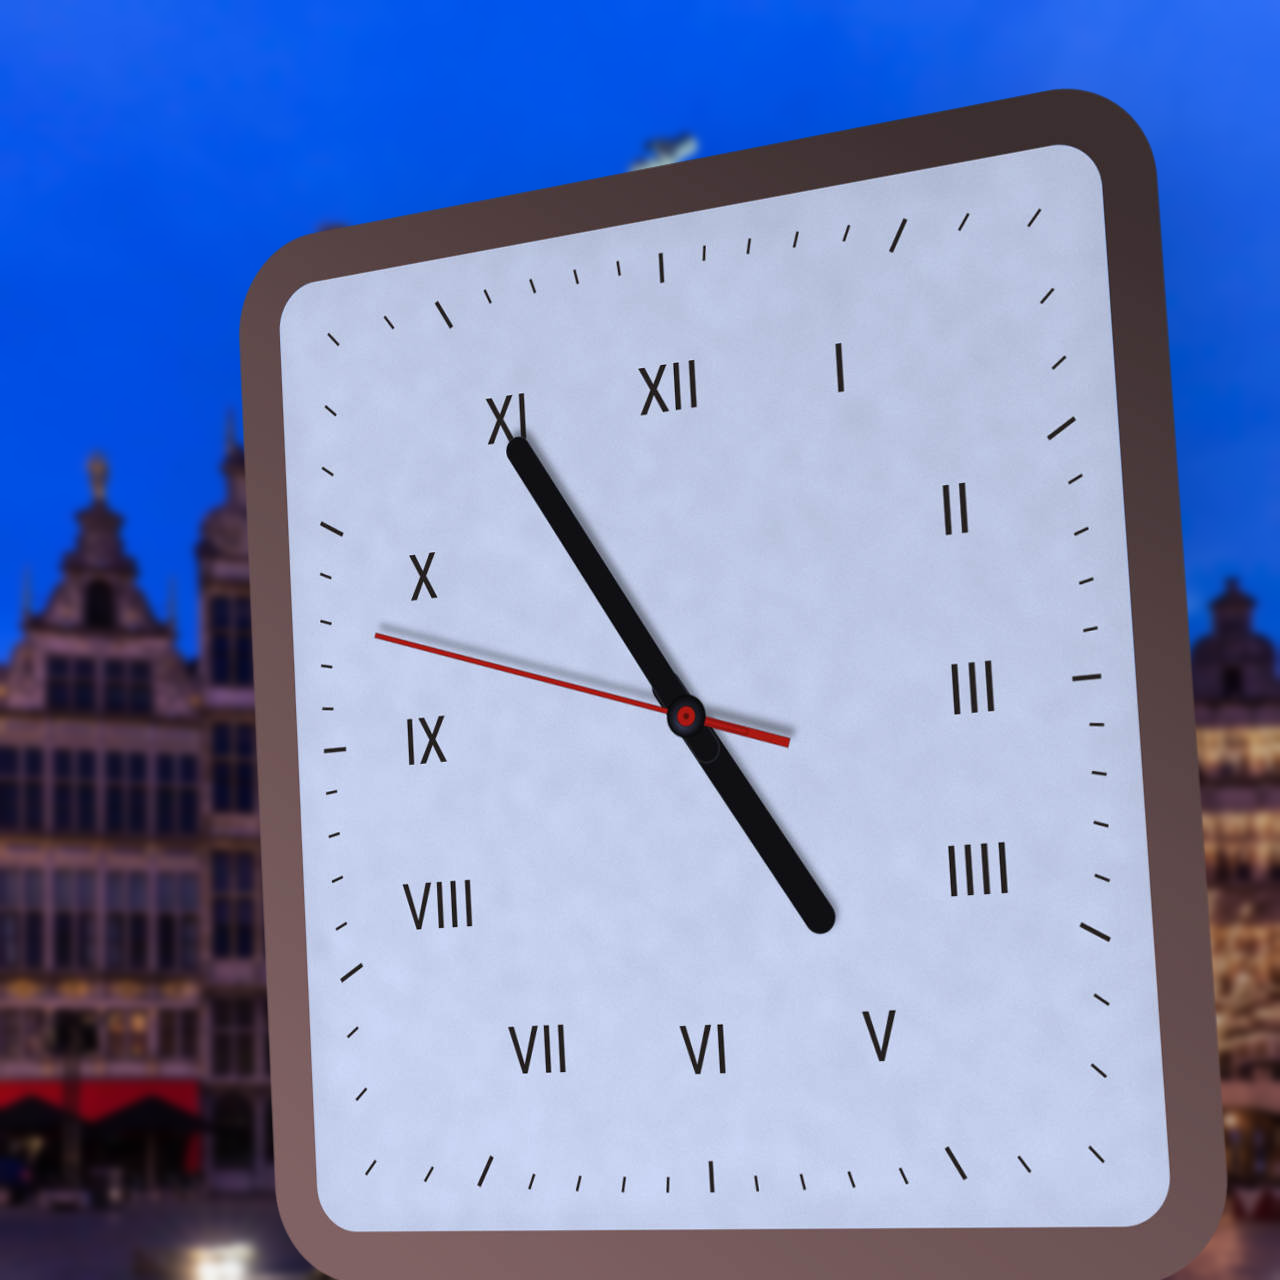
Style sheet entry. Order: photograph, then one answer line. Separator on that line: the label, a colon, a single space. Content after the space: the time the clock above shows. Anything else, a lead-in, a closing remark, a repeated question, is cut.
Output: 4:54:48
